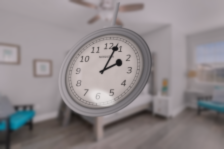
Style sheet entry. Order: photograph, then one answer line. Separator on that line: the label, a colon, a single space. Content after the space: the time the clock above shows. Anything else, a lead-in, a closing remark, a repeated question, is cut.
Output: 2:03
